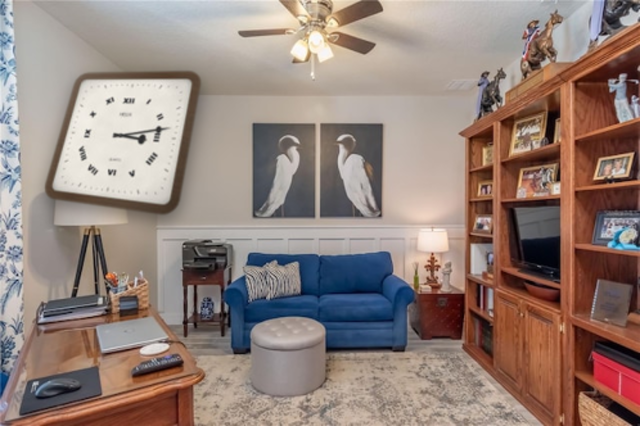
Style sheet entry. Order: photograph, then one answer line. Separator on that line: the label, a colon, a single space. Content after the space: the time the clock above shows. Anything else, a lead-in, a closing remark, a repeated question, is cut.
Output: 3:13
